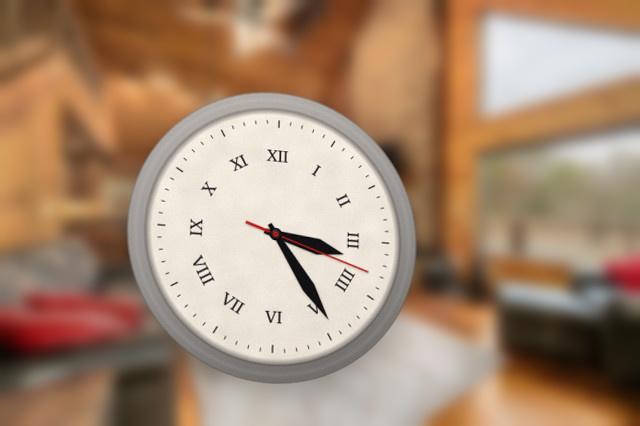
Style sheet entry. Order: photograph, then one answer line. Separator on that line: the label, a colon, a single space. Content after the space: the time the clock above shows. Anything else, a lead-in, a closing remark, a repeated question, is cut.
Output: 3:24:18
